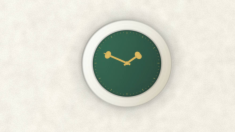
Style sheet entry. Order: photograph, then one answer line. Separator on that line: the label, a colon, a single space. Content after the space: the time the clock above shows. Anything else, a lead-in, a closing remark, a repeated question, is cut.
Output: 1:49
